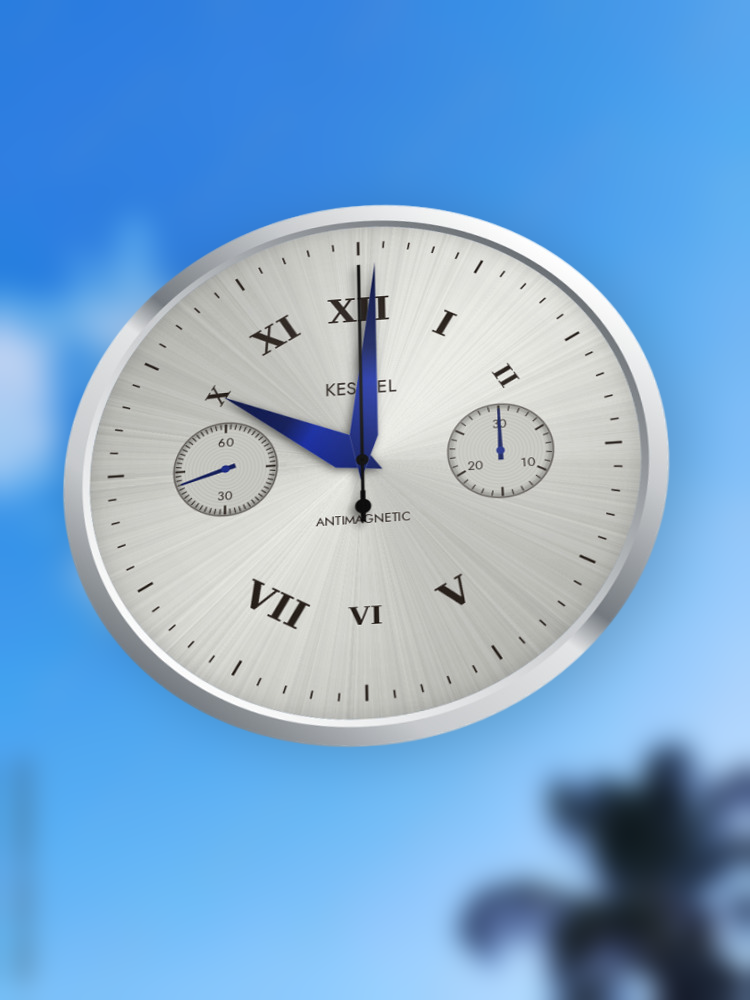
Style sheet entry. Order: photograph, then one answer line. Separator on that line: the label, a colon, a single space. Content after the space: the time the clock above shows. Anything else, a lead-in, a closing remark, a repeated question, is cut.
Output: 10:00:42
